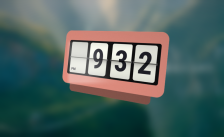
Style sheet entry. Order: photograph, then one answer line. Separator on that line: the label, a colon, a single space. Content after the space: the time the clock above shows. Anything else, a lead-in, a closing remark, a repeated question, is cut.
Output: 9:32
